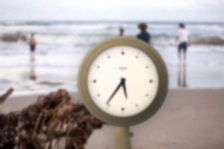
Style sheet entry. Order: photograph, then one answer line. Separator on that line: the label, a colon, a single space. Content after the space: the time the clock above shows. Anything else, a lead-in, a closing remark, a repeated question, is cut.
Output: 5:36
